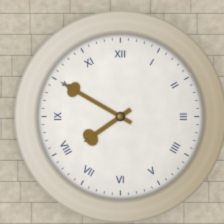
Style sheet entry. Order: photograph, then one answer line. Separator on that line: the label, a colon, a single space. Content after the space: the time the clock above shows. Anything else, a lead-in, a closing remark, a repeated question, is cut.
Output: 7:50
